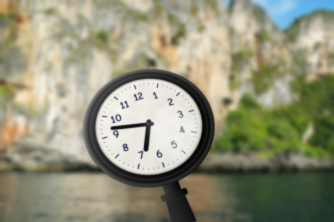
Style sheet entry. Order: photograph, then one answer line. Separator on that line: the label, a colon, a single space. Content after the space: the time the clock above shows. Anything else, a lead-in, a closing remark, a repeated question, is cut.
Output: 6:47
